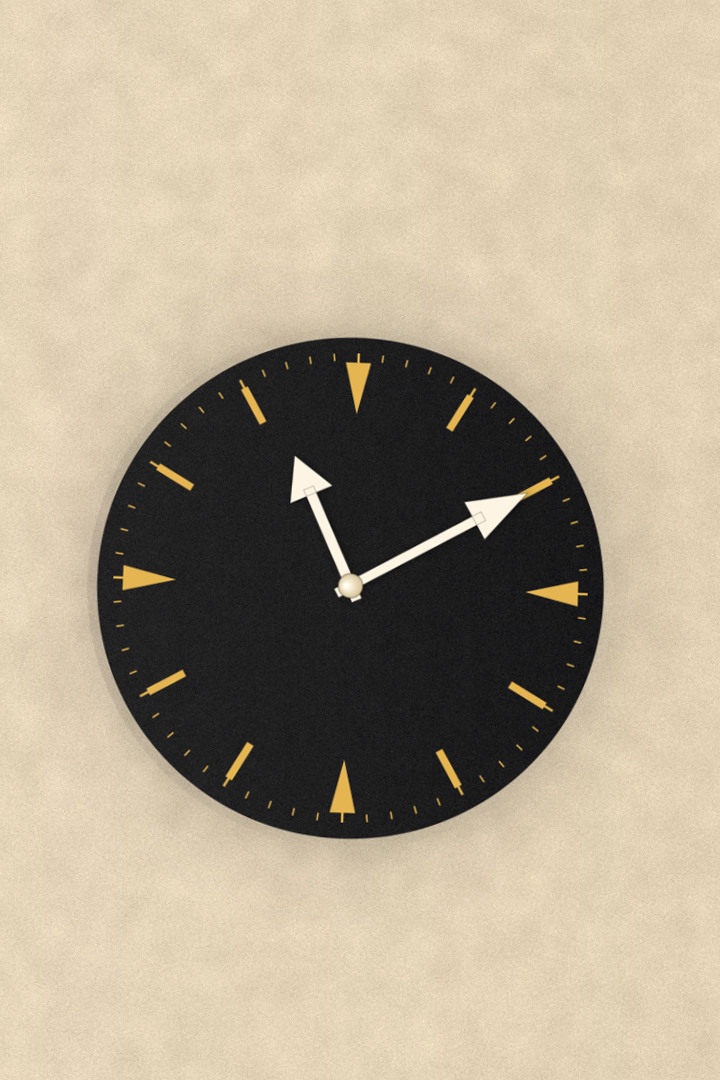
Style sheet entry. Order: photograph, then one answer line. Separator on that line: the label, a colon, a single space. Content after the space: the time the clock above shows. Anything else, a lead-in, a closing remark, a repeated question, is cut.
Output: 11:10
